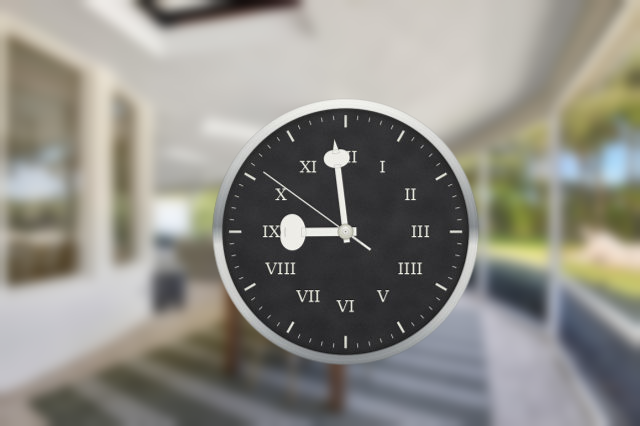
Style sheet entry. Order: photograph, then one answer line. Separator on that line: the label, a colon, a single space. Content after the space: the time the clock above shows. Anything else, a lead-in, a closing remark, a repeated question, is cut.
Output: 8:58:51
